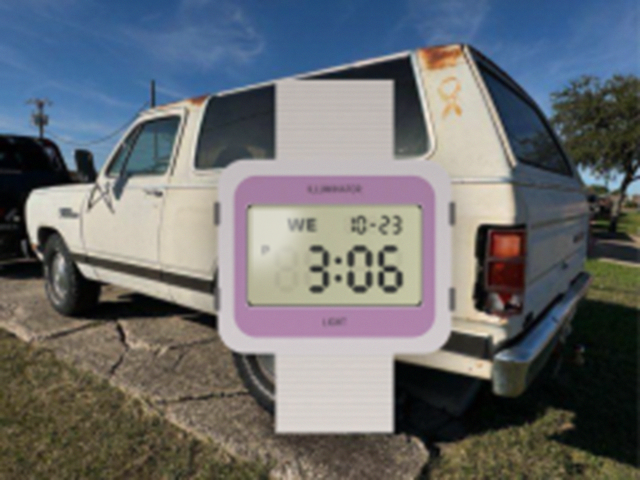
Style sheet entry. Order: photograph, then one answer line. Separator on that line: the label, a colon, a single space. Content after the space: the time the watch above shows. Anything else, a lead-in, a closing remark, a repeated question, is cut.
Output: 3:06
